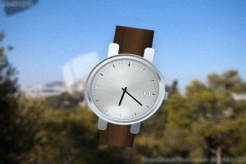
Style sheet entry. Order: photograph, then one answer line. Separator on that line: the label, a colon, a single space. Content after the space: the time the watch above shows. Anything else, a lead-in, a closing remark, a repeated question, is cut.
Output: 6:21
